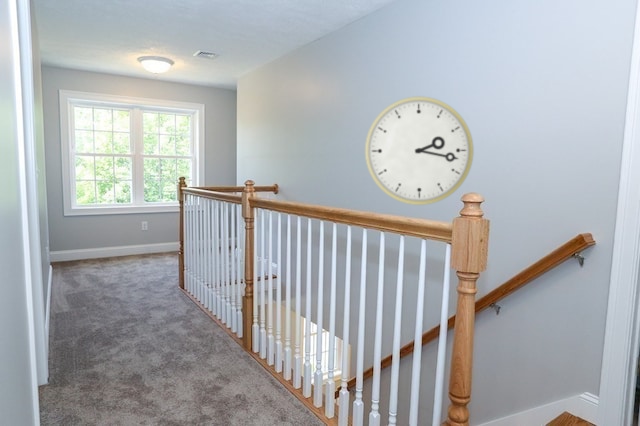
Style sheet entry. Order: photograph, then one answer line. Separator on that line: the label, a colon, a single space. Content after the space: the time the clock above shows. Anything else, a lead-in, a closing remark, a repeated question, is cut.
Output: 2:17
